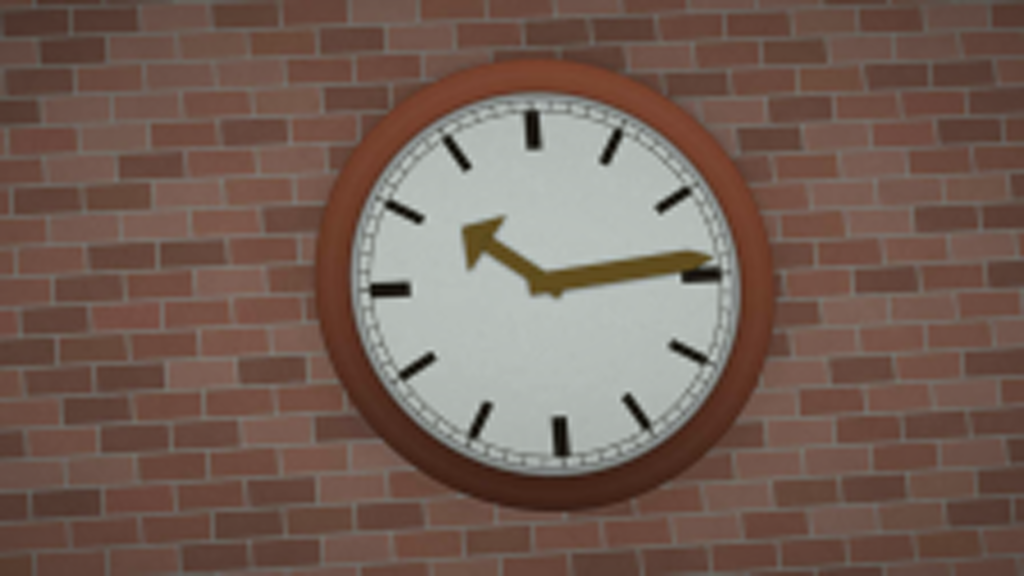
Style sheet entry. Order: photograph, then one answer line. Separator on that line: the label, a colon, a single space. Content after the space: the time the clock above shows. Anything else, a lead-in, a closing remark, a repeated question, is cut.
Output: 10:14
